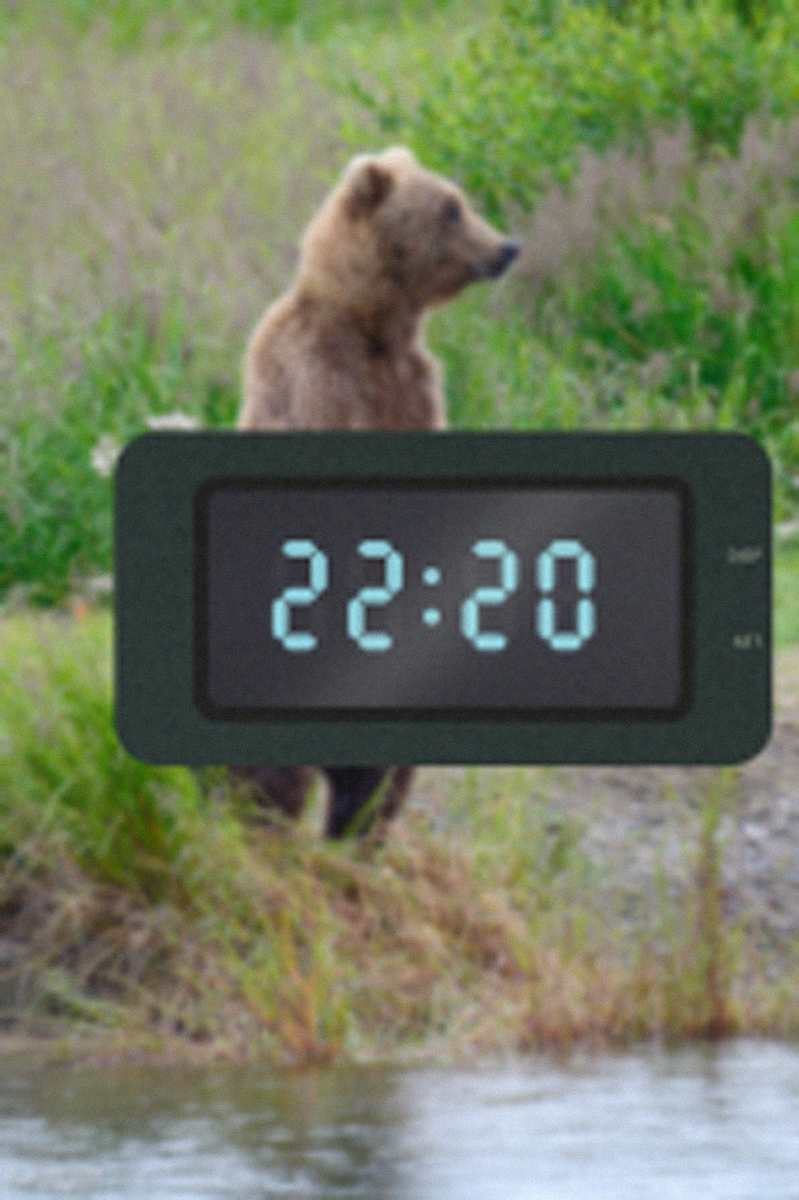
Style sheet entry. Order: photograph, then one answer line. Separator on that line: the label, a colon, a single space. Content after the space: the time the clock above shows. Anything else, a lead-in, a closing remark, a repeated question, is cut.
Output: 22:20
